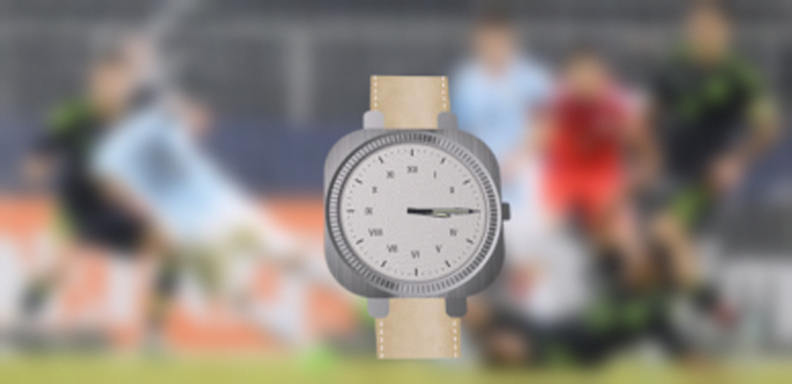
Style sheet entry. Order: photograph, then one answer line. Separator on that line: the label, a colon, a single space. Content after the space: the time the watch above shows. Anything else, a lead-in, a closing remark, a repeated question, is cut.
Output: 3:15
